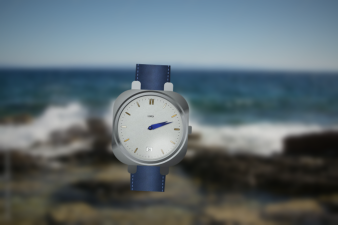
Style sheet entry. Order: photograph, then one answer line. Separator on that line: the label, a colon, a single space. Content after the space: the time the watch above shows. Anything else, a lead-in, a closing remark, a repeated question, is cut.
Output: 2:12
